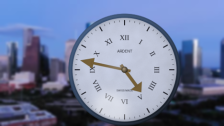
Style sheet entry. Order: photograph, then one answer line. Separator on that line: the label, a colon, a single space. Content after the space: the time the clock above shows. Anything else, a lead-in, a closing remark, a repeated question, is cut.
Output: 4:47
